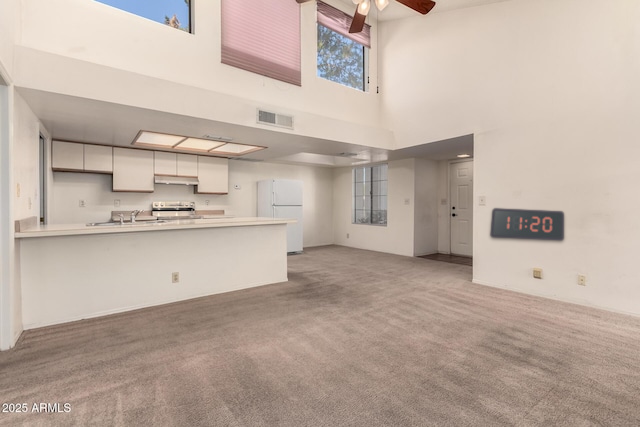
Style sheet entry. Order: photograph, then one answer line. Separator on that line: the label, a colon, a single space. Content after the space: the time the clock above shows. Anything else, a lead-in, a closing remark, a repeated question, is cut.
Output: 11:20
